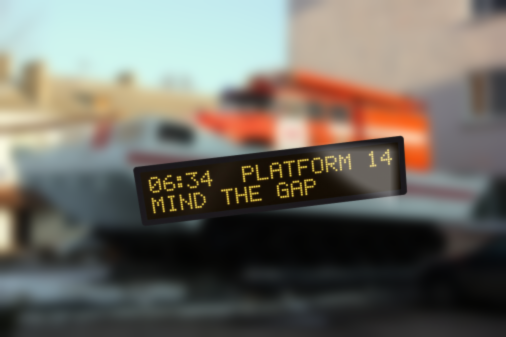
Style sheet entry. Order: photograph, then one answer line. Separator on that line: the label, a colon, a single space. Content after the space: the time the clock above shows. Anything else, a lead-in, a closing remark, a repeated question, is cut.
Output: 6:34
